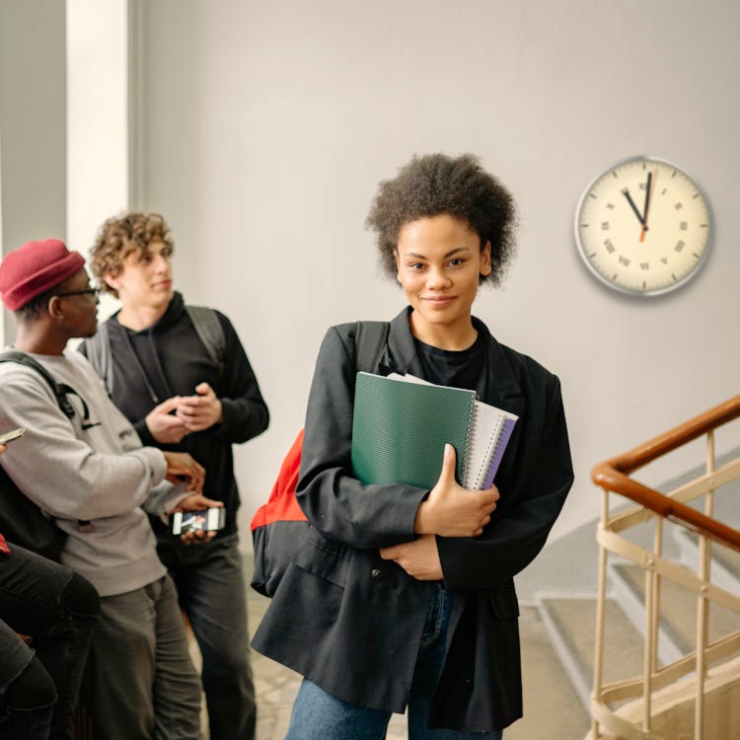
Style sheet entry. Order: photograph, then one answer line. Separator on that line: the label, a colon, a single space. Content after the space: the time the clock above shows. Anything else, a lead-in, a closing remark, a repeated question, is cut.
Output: 11:01:02
